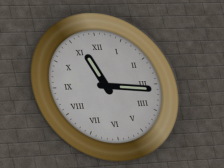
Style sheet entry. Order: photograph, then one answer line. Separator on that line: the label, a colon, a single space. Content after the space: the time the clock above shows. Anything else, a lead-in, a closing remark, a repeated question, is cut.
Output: 11:16
